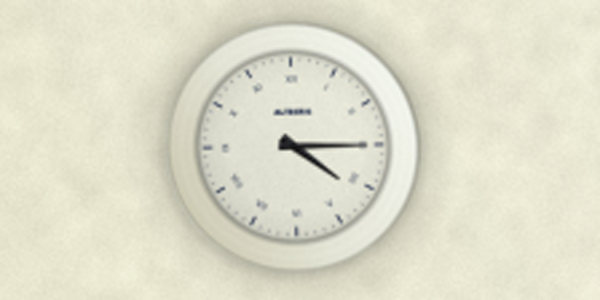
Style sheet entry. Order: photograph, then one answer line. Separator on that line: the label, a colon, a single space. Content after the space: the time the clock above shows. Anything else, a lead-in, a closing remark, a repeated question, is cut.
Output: 4:15
